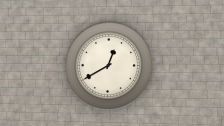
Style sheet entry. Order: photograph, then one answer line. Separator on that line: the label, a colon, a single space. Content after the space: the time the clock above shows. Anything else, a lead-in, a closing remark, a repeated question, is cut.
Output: 12:40
